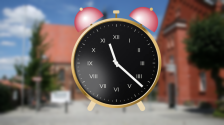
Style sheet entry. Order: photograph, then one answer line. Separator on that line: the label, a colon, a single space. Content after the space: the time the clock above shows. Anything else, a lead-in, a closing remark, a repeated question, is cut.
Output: 11:22
